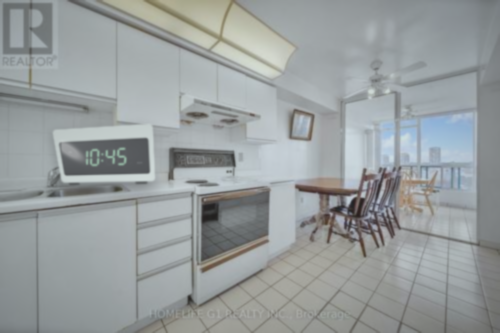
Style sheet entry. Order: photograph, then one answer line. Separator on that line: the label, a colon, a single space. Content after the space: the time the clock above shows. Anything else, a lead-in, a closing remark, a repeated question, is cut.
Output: 10:45
